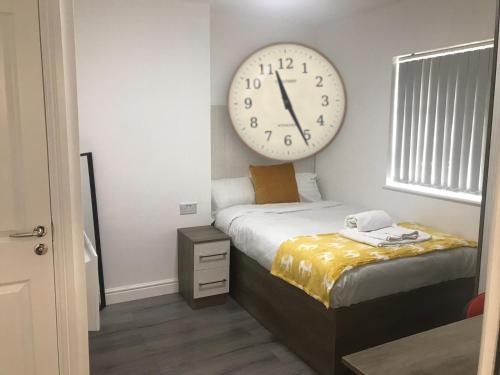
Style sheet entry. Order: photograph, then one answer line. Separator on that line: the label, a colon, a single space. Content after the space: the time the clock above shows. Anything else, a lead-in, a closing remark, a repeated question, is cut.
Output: 11:26
